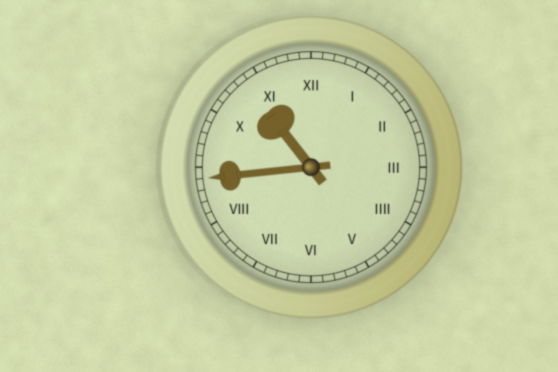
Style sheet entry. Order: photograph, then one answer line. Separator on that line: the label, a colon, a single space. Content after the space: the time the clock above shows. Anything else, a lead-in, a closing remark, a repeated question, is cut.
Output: 10:44
